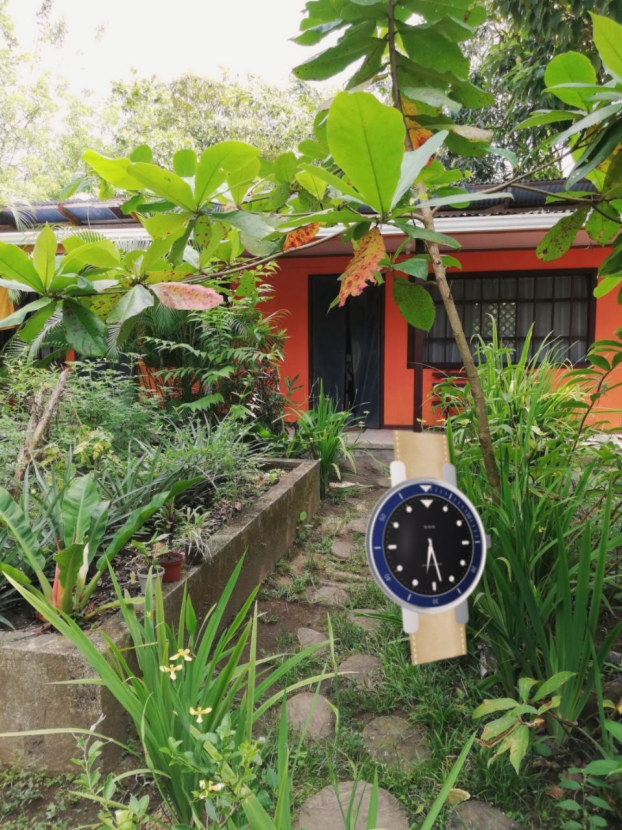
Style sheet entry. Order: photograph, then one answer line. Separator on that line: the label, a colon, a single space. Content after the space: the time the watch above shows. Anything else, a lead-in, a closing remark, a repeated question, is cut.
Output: 6:28
